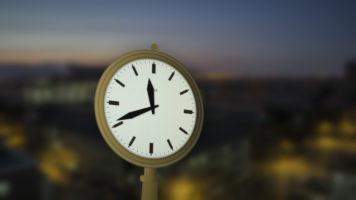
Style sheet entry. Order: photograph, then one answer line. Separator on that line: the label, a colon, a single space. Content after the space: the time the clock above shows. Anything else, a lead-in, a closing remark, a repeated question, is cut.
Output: 11:41
